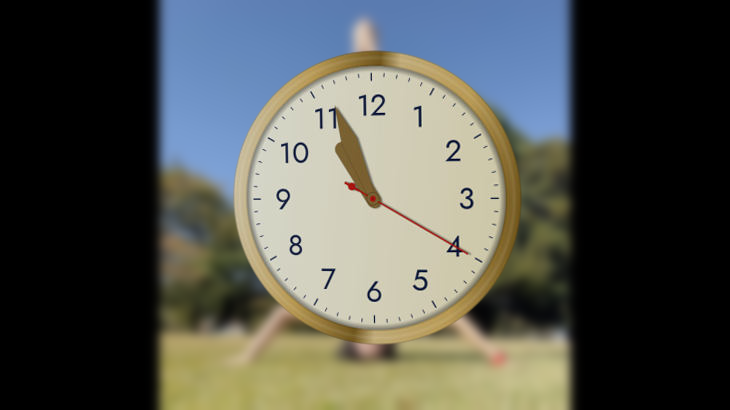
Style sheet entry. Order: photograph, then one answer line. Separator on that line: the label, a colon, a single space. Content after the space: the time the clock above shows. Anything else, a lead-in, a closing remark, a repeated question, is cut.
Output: 10:56:20
